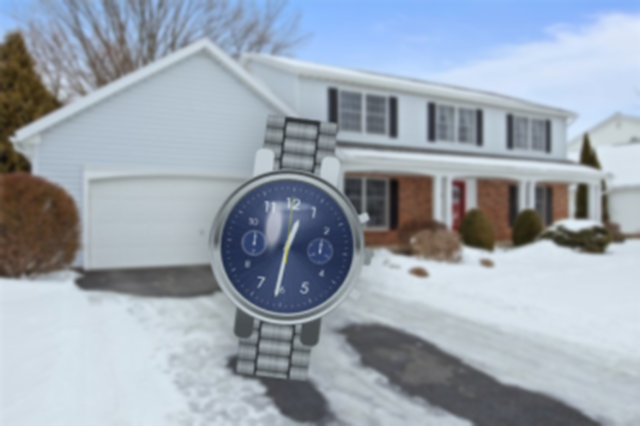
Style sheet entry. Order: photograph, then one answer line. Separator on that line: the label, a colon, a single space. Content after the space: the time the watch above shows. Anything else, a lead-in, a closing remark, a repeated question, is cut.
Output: 12:31
